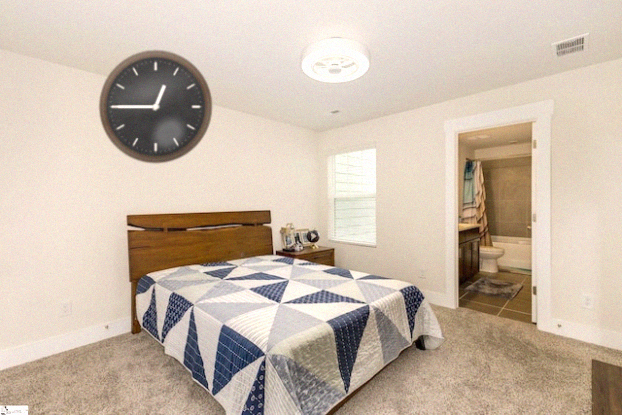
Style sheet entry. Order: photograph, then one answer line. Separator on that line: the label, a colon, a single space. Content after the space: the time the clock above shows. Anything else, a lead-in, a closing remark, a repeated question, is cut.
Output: 12:45
